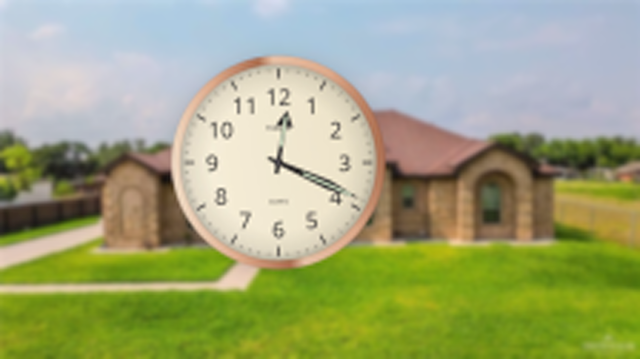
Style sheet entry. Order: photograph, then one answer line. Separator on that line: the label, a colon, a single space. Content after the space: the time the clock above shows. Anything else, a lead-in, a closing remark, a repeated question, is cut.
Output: 12:19
